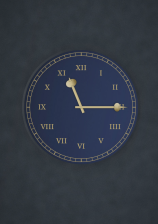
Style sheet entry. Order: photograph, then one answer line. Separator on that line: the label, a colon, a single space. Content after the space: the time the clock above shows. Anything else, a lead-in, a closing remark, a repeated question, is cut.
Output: 11:15
